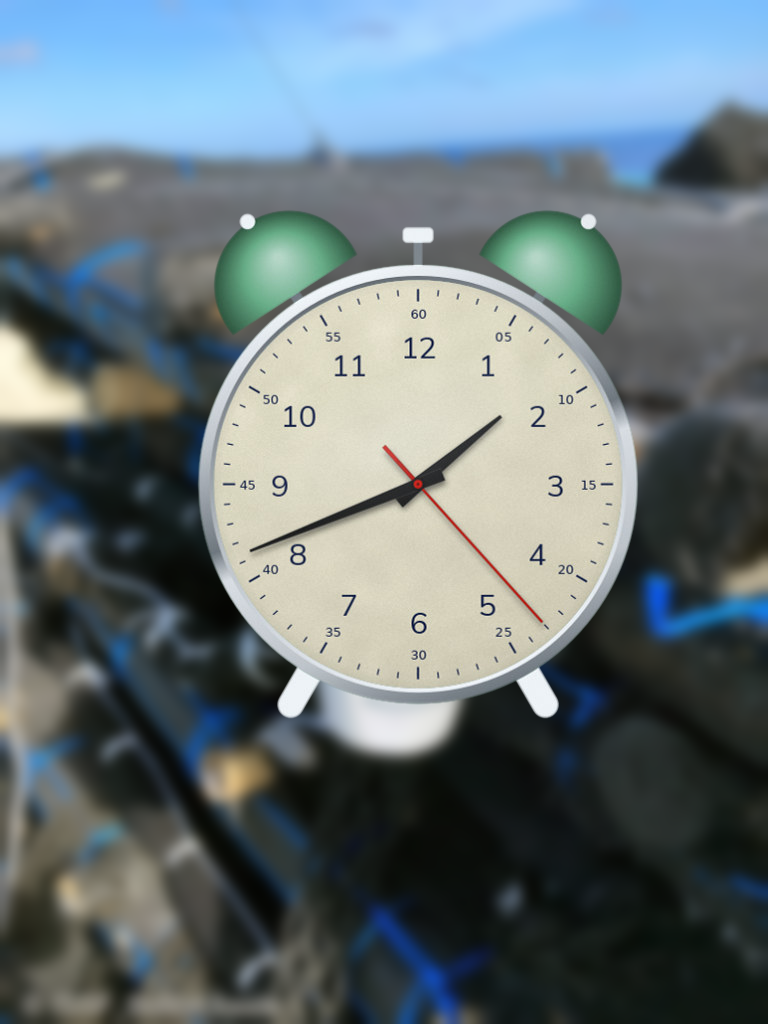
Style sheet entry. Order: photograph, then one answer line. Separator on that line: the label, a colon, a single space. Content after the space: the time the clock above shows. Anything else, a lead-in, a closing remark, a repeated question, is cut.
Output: 1:41:23
